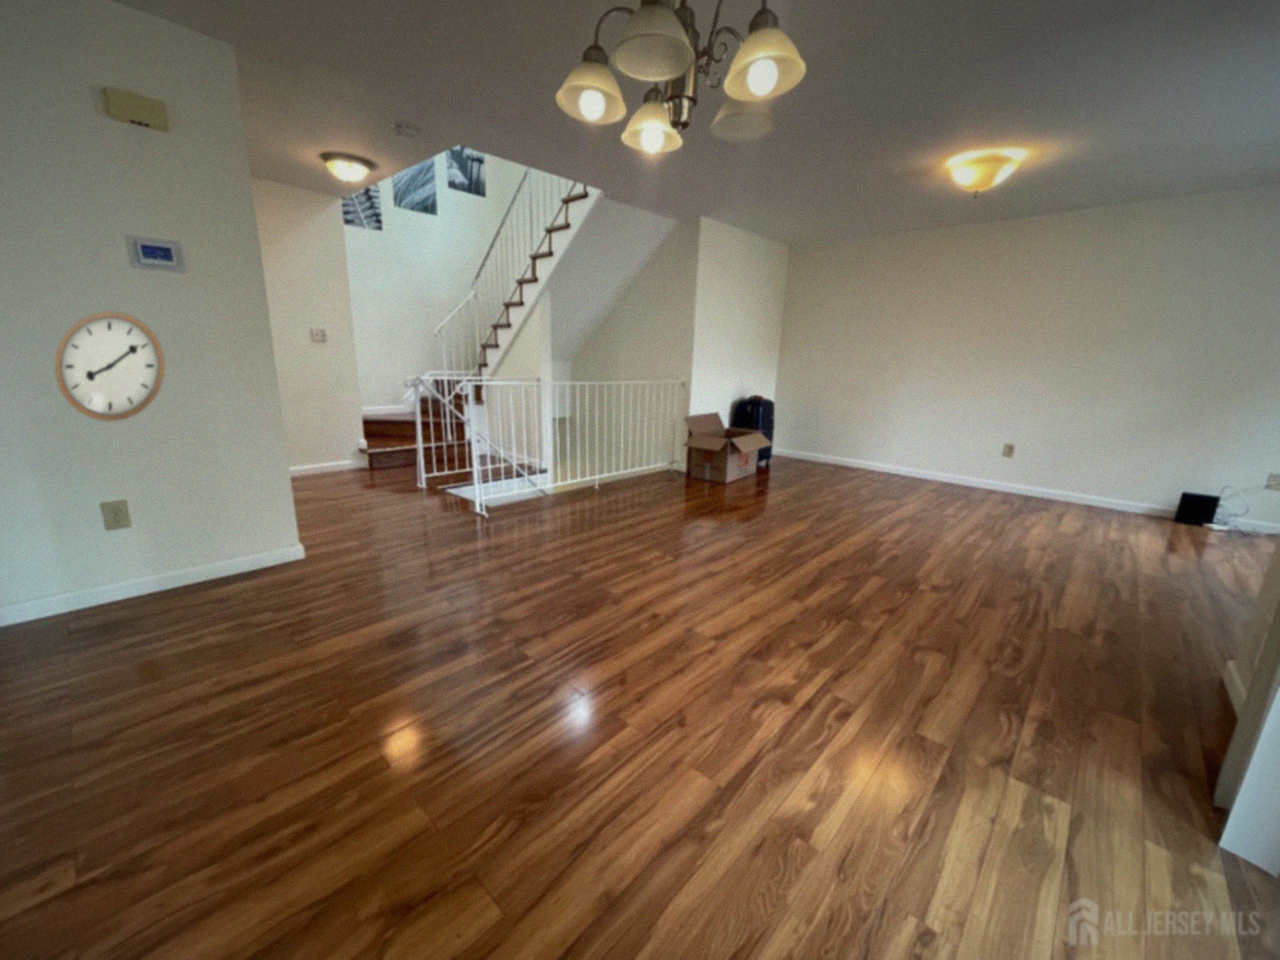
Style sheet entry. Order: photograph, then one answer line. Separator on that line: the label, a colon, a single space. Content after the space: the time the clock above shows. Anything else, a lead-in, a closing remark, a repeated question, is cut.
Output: 8:09
